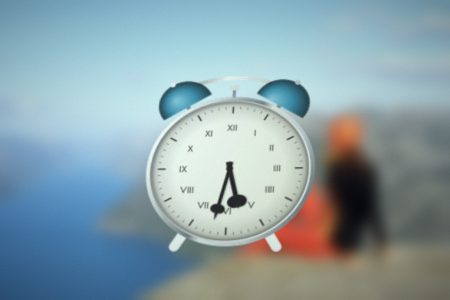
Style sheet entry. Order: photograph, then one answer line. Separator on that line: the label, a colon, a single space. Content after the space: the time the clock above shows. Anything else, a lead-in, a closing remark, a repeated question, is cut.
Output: 5:32
